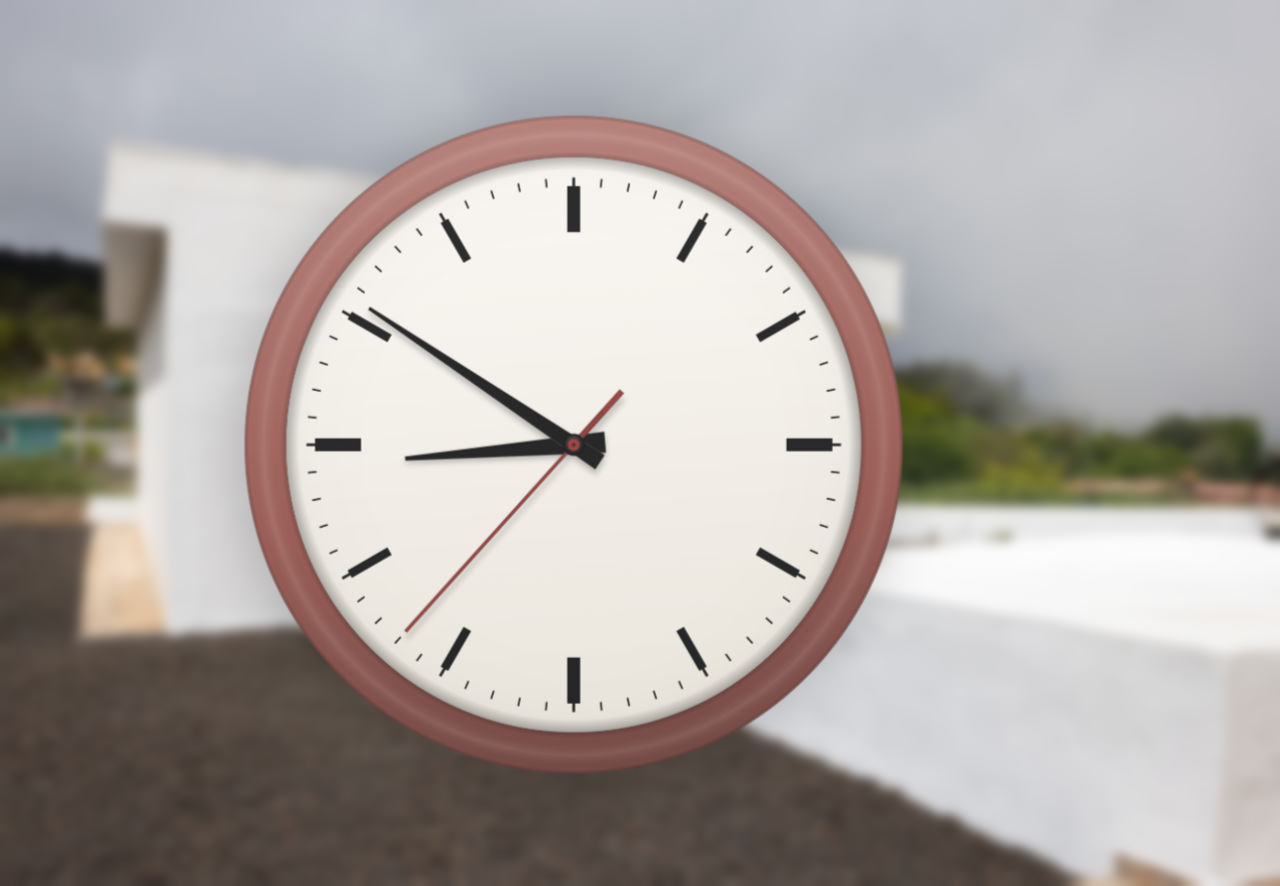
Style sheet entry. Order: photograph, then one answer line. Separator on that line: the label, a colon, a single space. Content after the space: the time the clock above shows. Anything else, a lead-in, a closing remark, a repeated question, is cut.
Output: 8:50:37
